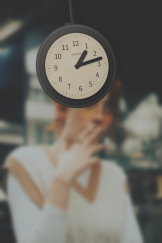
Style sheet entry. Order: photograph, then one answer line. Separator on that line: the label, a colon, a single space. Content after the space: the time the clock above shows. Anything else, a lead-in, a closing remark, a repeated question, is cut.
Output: 1:13
